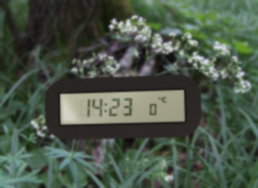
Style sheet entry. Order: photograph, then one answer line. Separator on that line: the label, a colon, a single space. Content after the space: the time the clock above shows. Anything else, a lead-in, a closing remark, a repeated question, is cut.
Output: 14:23
